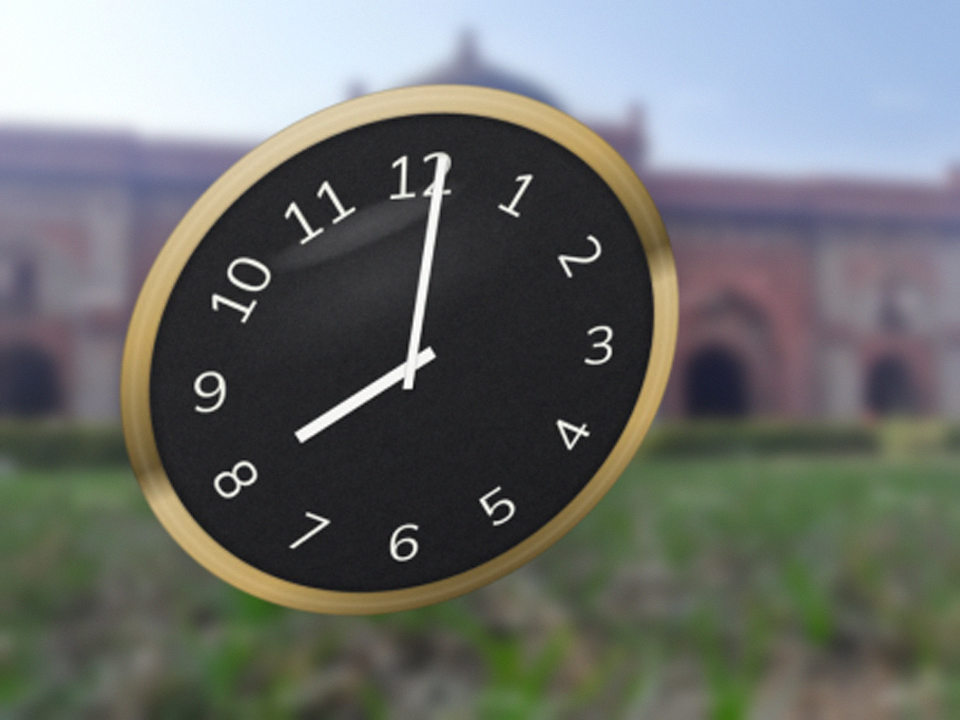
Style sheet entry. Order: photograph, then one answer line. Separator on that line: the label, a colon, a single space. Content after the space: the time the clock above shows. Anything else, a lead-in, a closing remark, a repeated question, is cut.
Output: 8:01
